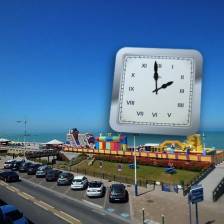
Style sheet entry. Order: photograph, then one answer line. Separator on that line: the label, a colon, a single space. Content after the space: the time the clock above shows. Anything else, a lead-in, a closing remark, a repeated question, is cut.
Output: 1:59
